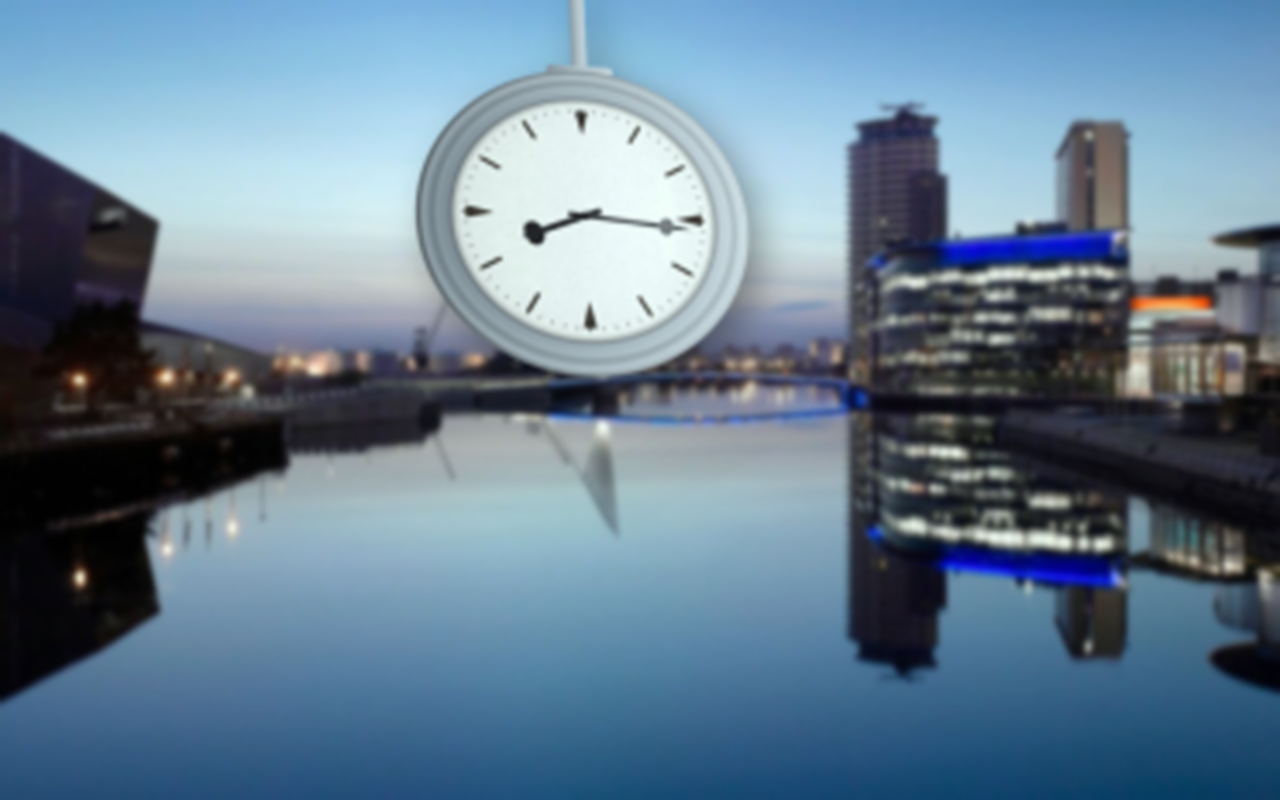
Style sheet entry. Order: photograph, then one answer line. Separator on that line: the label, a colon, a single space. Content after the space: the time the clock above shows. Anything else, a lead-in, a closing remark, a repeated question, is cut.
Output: 8:16
